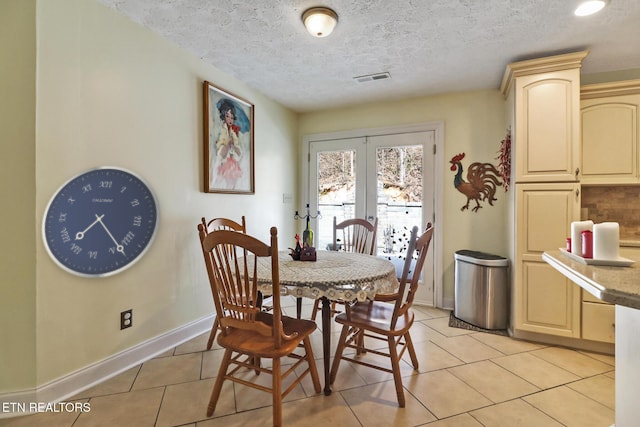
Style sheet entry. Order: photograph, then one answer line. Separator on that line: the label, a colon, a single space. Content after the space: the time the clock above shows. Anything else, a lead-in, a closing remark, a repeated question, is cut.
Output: 7:23
